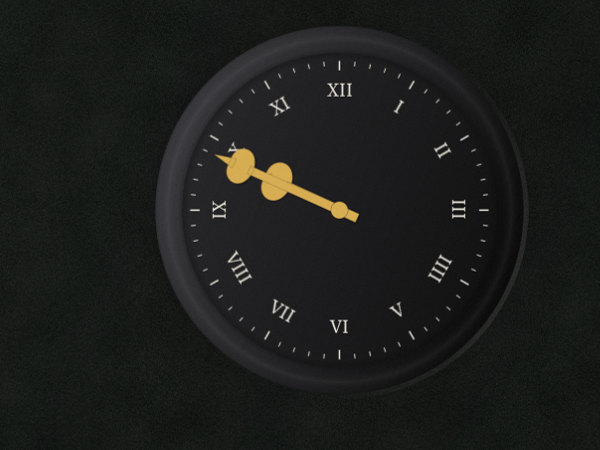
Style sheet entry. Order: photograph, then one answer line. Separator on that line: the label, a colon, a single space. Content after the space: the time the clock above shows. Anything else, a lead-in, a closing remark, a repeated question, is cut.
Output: 9:49
